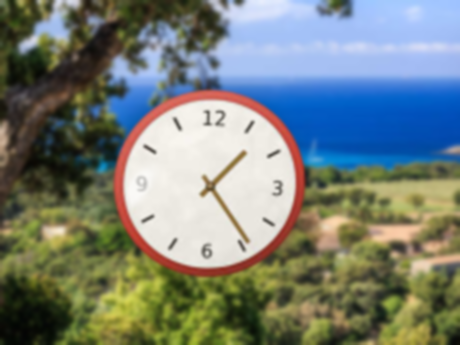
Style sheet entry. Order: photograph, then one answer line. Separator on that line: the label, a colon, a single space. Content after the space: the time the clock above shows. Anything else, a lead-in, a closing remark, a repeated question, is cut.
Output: 1:24
